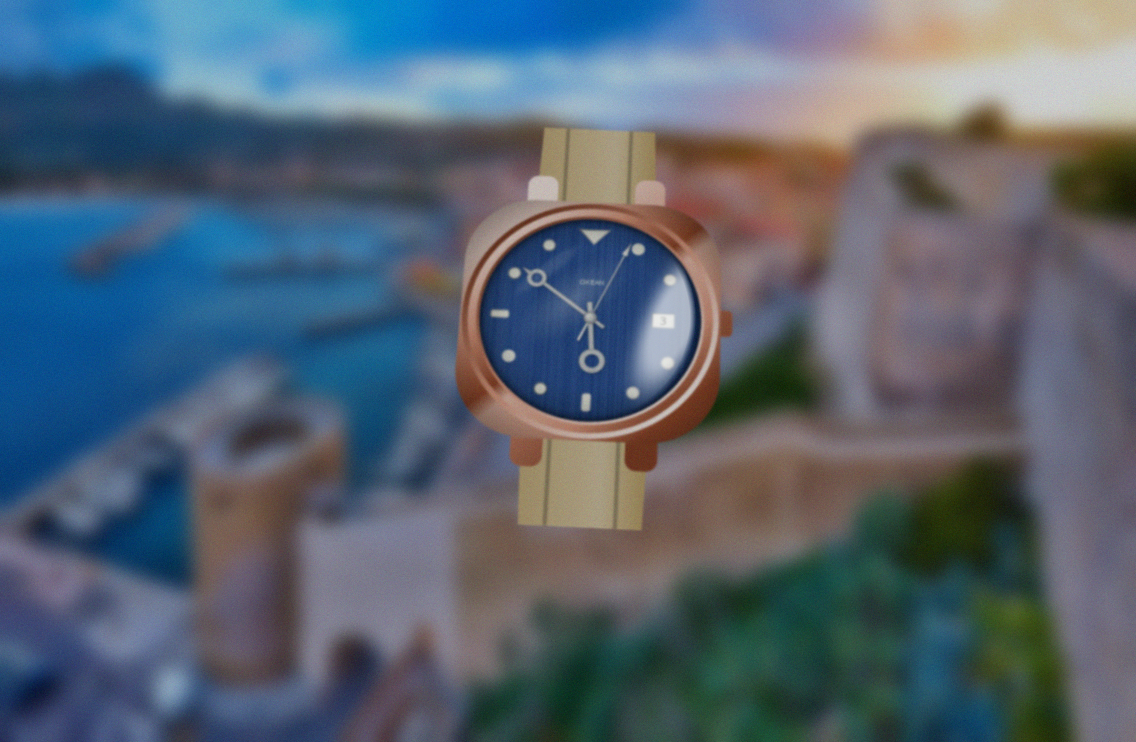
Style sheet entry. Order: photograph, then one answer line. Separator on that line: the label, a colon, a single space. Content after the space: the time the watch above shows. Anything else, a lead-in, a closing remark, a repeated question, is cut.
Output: 5:51:04
